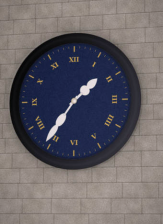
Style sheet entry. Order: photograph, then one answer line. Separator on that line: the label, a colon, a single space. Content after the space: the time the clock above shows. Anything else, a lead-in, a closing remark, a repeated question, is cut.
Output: 1:36
